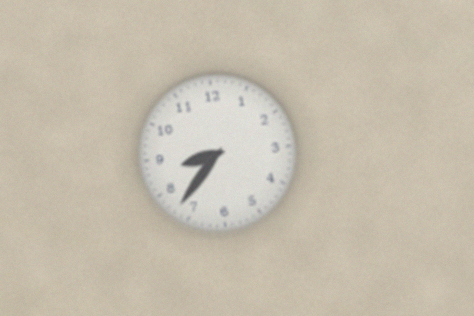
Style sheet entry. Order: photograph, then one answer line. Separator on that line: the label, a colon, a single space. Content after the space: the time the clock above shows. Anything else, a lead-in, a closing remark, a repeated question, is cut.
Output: 8:37
